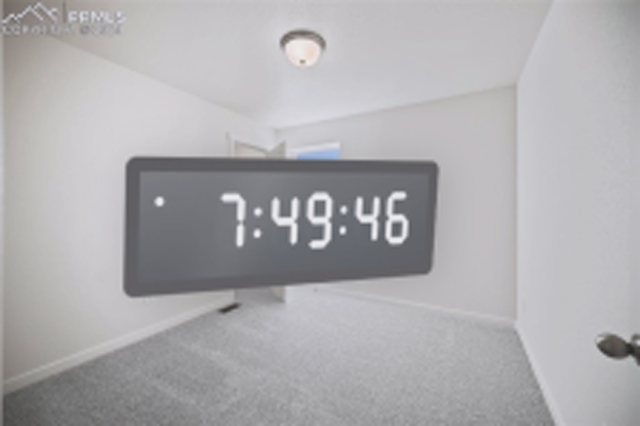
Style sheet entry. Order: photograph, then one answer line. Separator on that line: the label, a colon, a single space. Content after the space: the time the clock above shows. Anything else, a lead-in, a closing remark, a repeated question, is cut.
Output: 7:49:46
